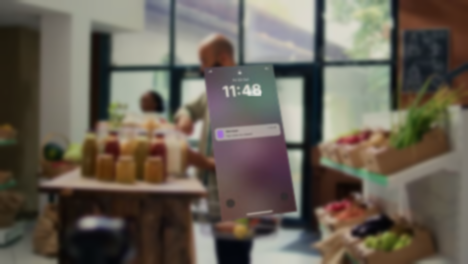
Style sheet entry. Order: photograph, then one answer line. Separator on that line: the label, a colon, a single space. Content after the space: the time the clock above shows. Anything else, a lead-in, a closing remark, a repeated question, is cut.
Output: 11:48
